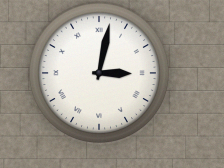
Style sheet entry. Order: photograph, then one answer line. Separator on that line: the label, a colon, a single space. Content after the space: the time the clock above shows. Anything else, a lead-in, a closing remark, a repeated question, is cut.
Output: 3:02
